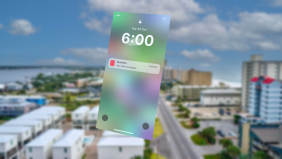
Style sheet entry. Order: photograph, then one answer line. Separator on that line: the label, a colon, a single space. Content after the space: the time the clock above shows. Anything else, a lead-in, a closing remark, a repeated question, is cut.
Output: 6:00
